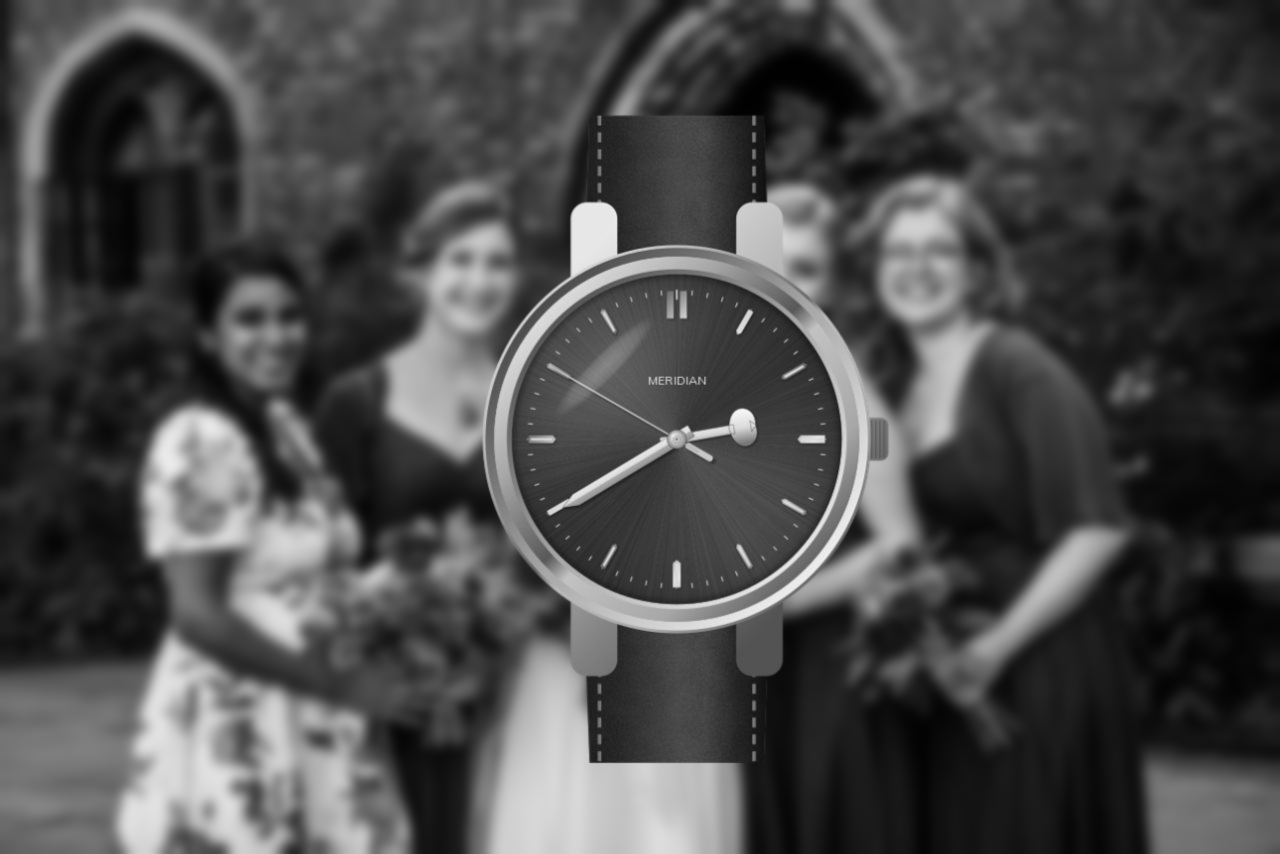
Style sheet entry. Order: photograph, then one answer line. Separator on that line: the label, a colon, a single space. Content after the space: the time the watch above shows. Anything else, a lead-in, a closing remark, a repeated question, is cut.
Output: 2:39:50
